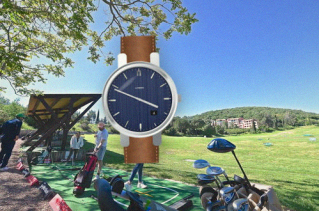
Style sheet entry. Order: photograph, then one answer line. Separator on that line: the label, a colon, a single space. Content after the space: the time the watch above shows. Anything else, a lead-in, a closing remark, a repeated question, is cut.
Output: 3:49
